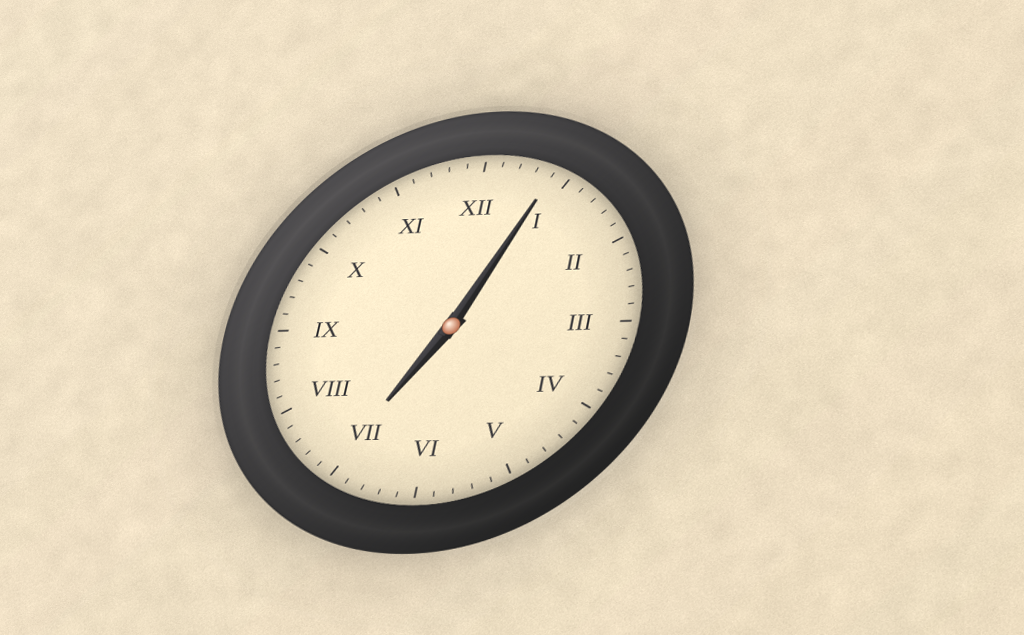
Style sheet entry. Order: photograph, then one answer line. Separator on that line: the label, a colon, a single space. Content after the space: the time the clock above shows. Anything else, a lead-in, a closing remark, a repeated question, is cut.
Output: 7:04
